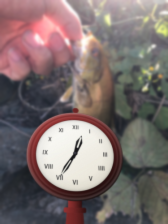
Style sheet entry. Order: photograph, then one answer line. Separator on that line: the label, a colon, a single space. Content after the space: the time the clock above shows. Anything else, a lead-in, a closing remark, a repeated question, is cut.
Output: 12:35
